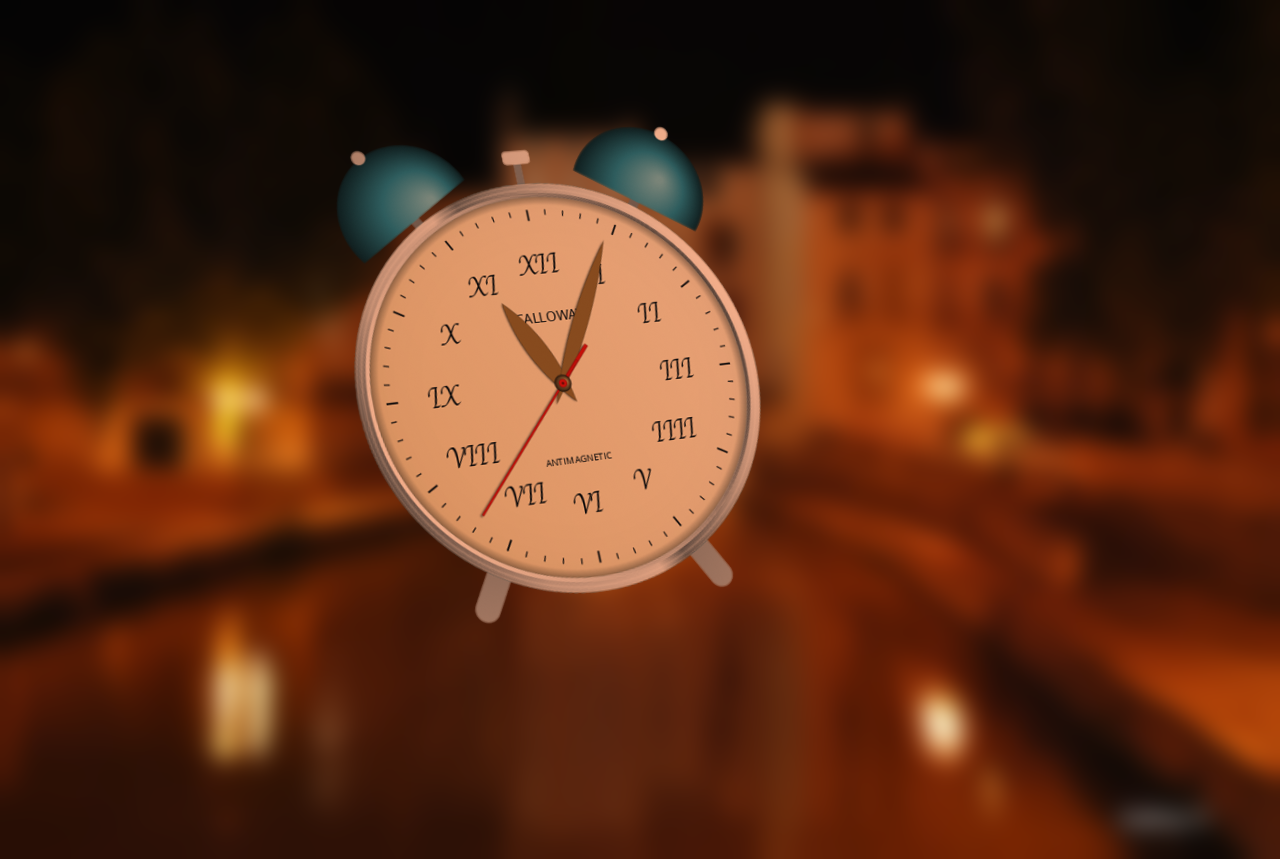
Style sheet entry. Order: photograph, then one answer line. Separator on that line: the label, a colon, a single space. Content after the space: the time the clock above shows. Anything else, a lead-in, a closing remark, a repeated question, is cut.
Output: 11:04:37
